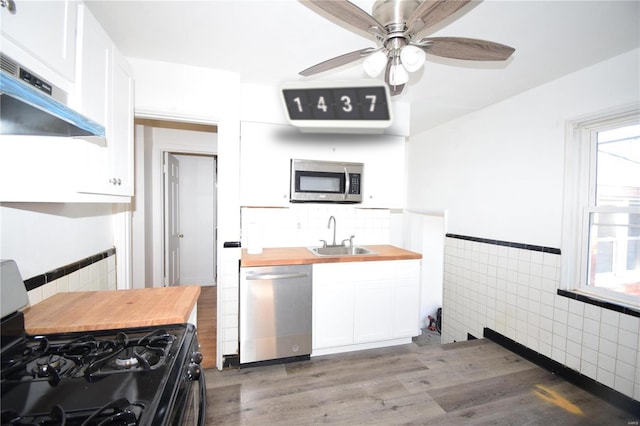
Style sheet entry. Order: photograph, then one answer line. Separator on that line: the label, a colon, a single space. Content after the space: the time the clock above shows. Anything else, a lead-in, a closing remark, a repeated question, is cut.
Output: 14:37
